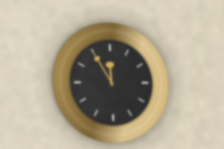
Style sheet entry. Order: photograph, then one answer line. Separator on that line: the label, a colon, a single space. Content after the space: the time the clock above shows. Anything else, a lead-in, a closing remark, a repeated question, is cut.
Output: 11:55
